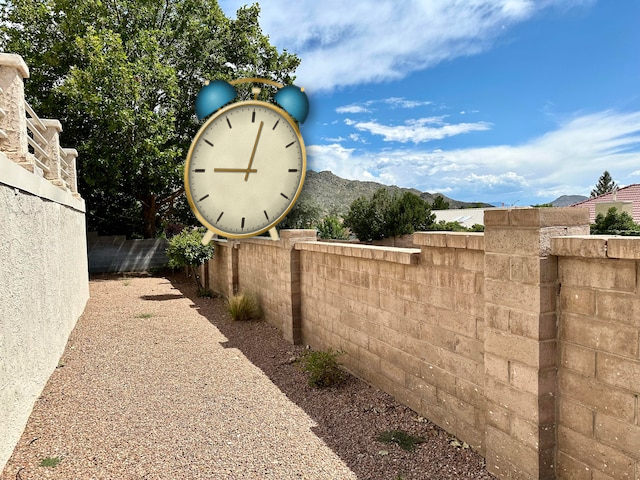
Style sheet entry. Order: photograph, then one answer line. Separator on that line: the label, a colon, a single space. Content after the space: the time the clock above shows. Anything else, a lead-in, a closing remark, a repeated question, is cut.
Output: 9:02
